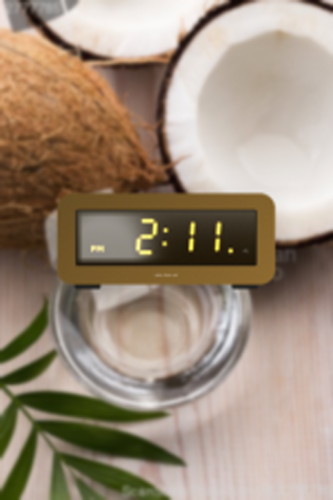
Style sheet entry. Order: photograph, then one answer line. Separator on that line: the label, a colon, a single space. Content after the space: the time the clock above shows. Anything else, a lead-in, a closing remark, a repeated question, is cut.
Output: 2:11
